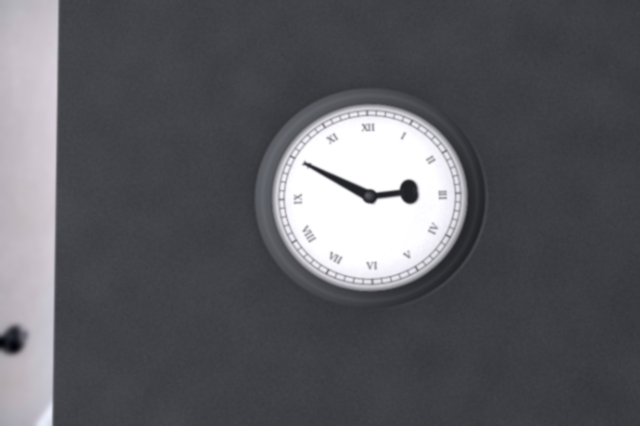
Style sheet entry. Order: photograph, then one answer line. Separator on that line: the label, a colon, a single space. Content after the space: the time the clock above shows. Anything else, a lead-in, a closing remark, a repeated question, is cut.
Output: 2:50
